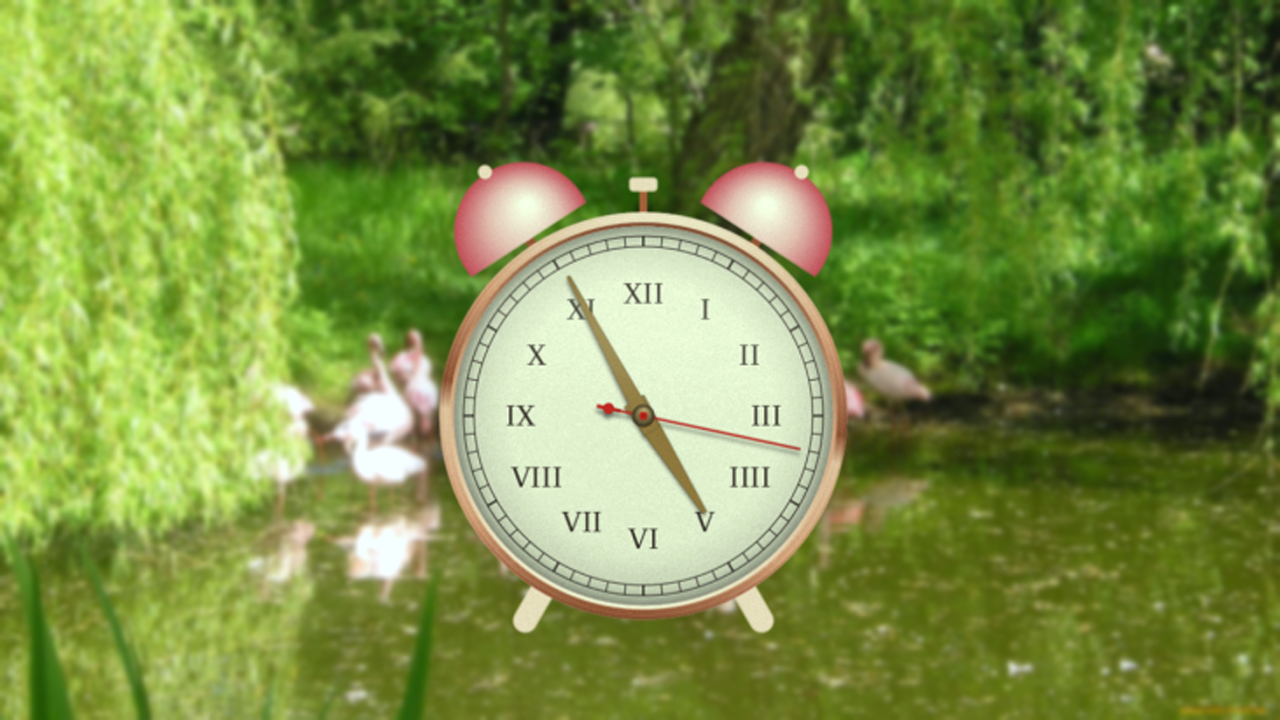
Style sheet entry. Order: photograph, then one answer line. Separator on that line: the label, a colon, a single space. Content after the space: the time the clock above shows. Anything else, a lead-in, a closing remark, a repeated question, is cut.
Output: 4:55:17
